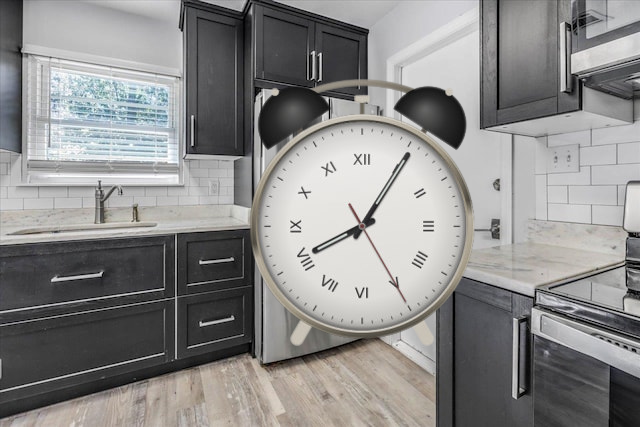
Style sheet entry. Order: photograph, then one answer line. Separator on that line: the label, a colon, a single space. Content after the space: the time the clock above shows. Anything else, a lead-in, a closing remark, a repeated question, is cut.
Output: 8:05:25
